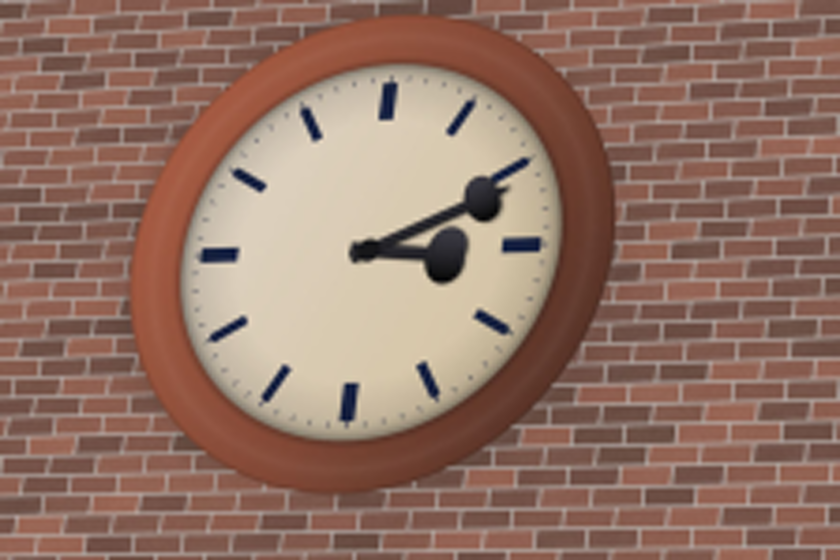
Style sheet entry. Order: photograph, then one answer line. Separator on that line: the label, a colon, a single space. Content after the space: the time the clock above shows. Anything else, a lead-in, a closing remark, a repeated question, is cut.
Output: 3:11
